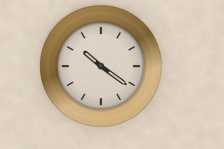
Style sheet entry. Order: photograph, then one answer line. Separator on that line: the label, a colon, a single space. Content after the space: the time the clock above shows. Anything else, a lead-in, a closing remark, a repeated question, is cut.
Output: 10:21
